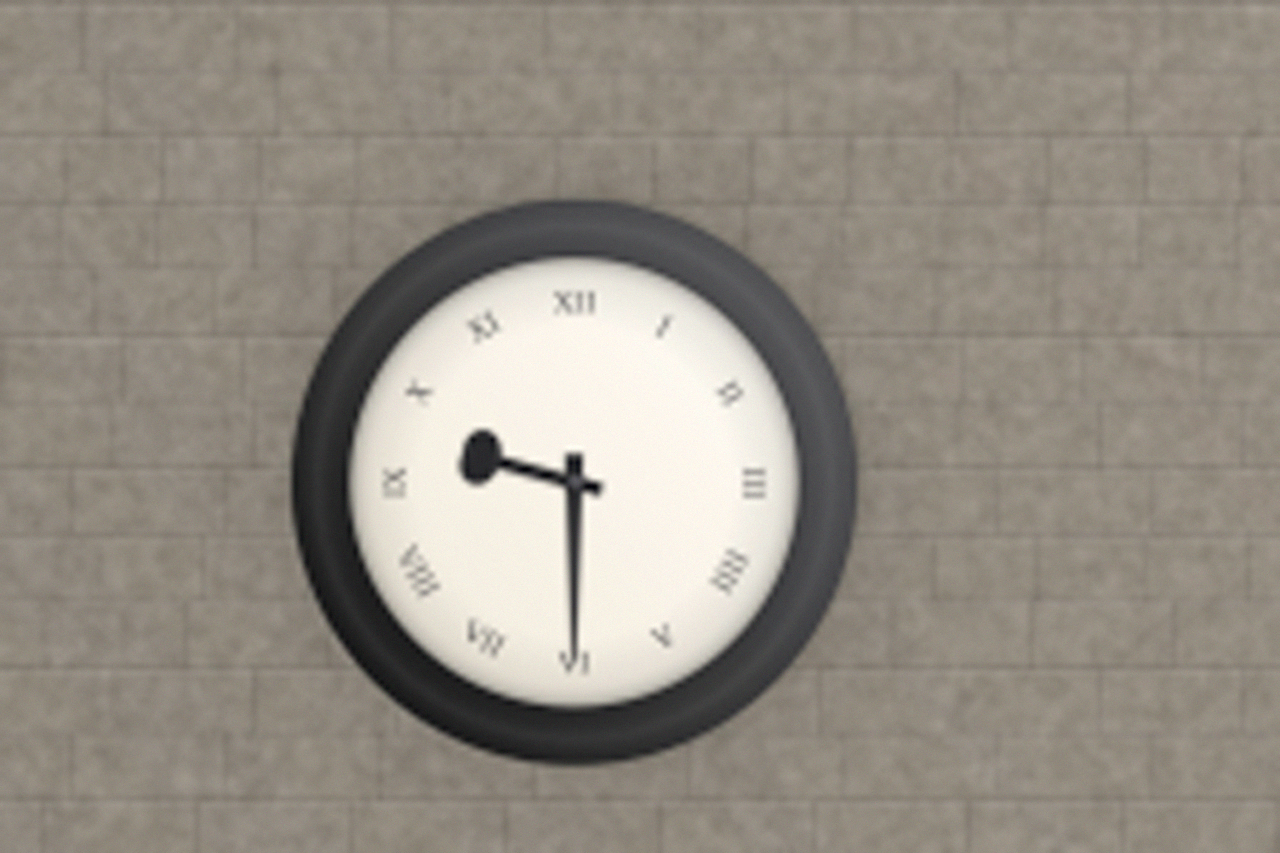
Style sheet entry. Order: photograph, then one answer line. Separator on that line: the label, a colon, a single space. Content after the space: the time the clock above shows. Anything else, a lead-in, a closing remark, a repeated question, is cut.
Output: 9:30
